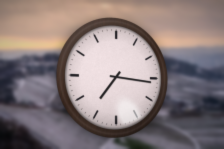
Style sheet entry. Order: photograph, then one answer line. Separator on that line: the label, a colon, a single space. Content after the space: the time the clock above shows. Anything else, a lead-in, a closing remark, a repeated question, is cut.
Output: 7:16
